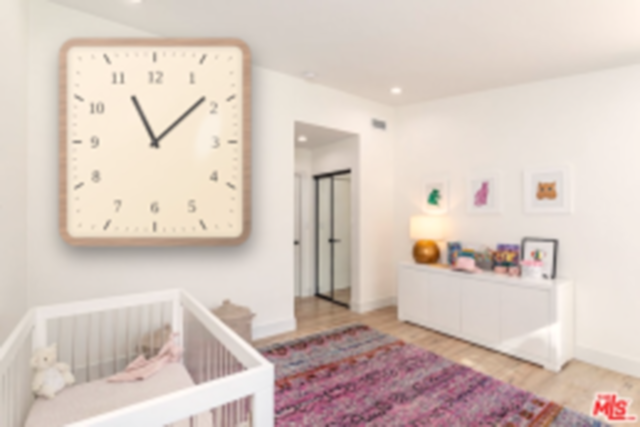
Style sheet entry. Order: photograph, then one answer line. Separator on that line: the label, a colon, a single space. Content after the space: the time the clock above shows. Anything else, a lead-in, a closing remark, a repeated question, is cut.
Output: 11:08
